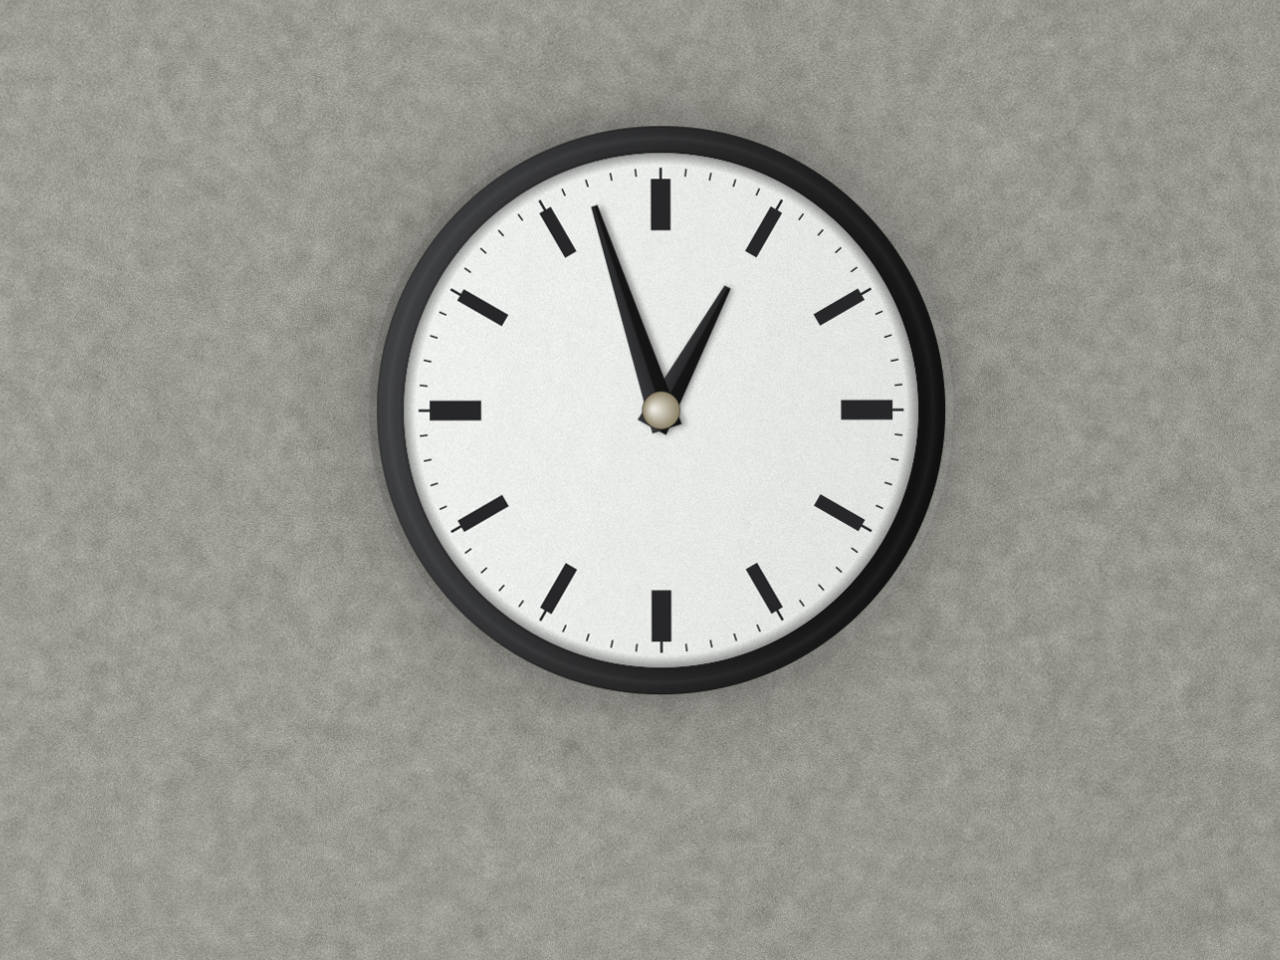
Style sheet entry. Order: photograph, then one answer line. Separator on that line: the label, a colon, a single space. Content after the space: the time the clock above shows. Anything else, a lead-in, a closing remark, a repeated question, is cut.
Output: 12:57
